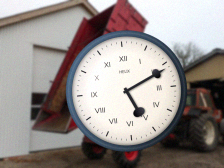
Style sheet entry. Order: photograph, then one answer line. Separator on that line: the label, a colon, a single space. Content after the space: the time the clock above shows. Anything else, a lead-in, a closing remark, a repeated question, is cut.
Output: 5:11
